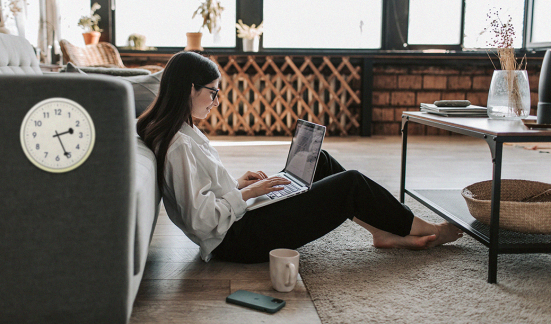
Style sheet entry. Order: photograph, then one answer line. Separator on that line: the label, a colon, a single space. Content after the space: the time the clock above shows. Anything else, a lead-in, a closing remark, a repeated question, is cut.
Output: 2:26
